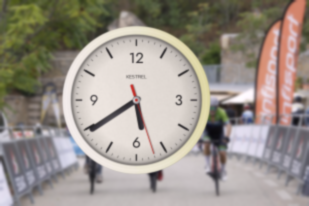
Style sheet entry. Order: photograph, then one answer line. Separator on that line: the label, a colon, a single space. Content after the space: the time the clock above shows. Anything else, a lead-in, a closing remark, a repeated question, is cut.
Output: 5:39:27
